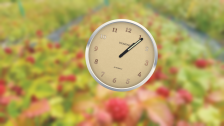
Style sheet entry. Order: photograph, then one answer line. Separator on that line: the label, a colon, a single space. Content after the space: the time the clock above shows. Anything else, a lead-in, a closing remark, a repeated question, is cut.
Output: 1:06
